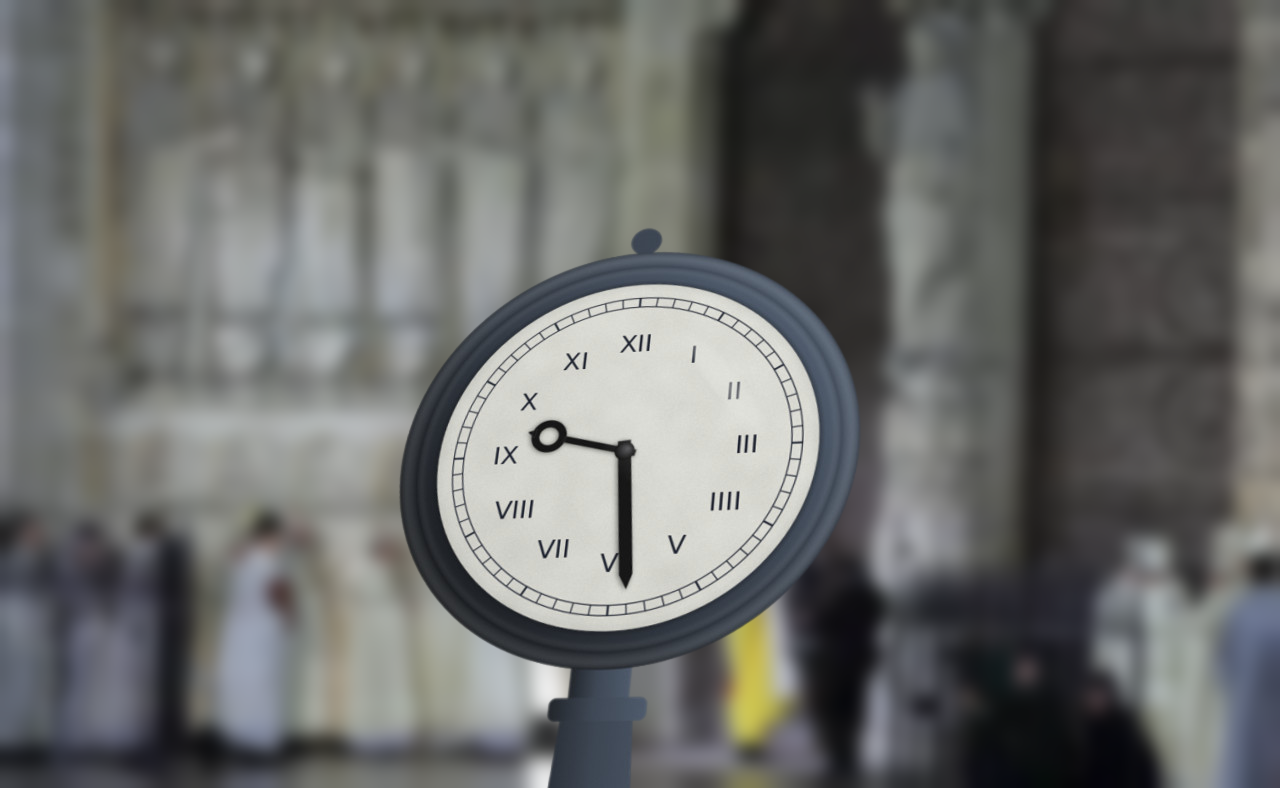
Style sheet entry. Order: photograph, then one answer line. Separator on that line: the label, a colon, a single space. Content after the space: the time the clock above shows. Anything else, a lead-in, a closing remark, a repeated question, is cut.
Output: 9:29
